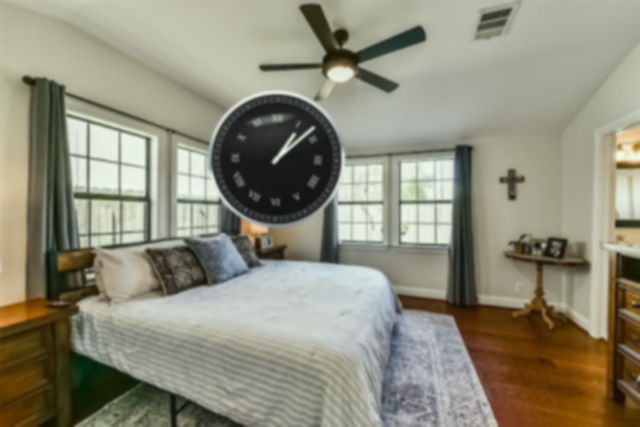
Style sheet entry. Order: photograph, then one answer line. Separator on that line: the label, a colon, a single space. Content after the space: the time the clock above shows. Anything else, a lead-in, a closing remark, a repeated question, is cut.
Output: 1:08
